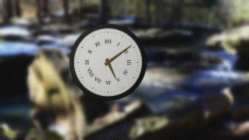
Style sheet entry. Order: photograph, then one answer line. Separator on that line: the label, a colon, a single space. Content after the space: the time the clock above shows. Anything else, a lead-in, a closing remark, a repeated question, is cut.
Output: 5:09
